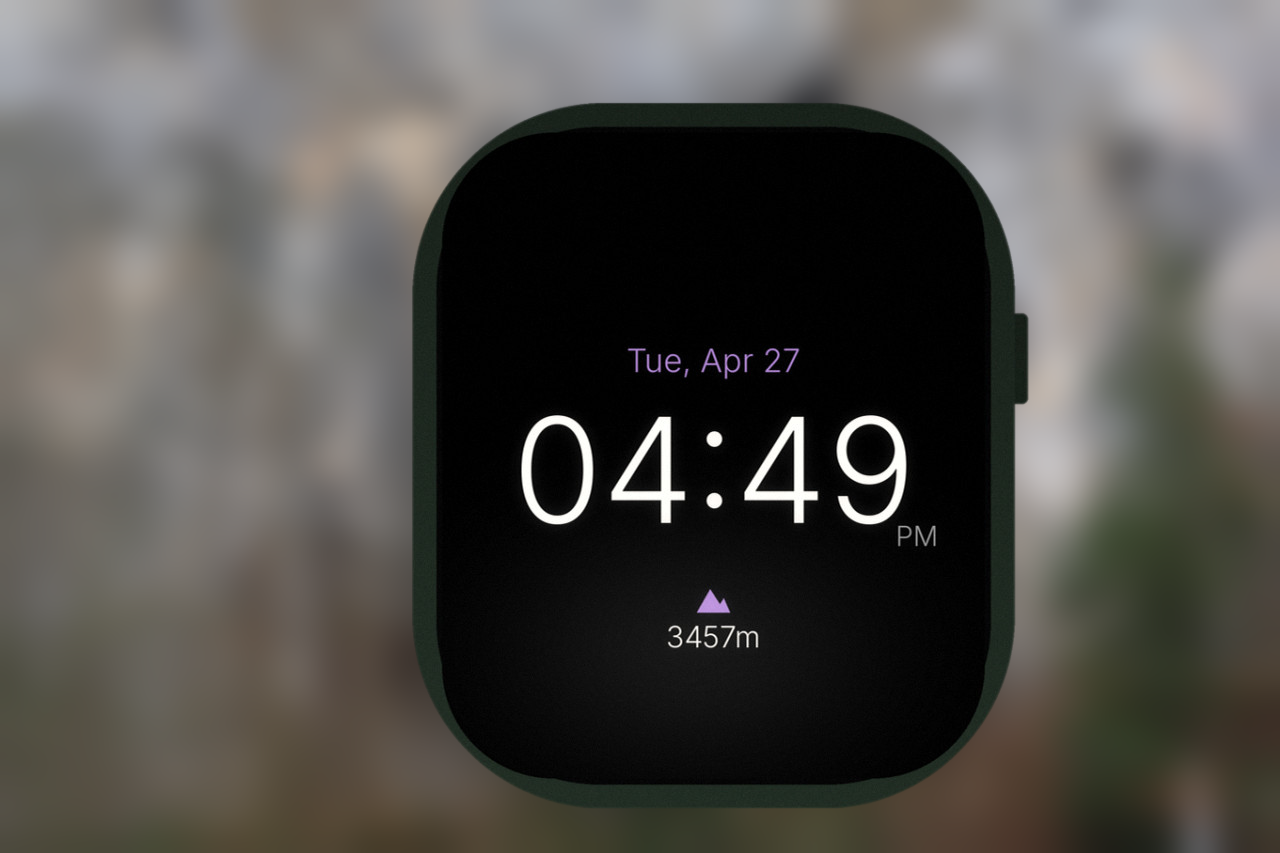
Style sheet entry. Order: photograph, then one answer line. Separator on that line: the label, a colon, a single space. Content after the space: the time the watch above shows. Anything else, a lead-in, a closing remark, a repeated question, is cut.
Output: 4:49
